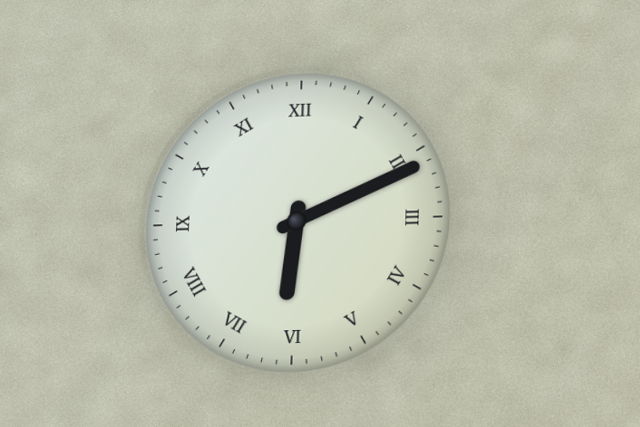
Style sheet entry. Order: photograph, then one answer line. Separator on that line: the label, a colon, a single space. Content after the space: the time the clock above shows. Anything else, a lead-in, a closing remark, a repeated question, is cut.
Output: 6:11
